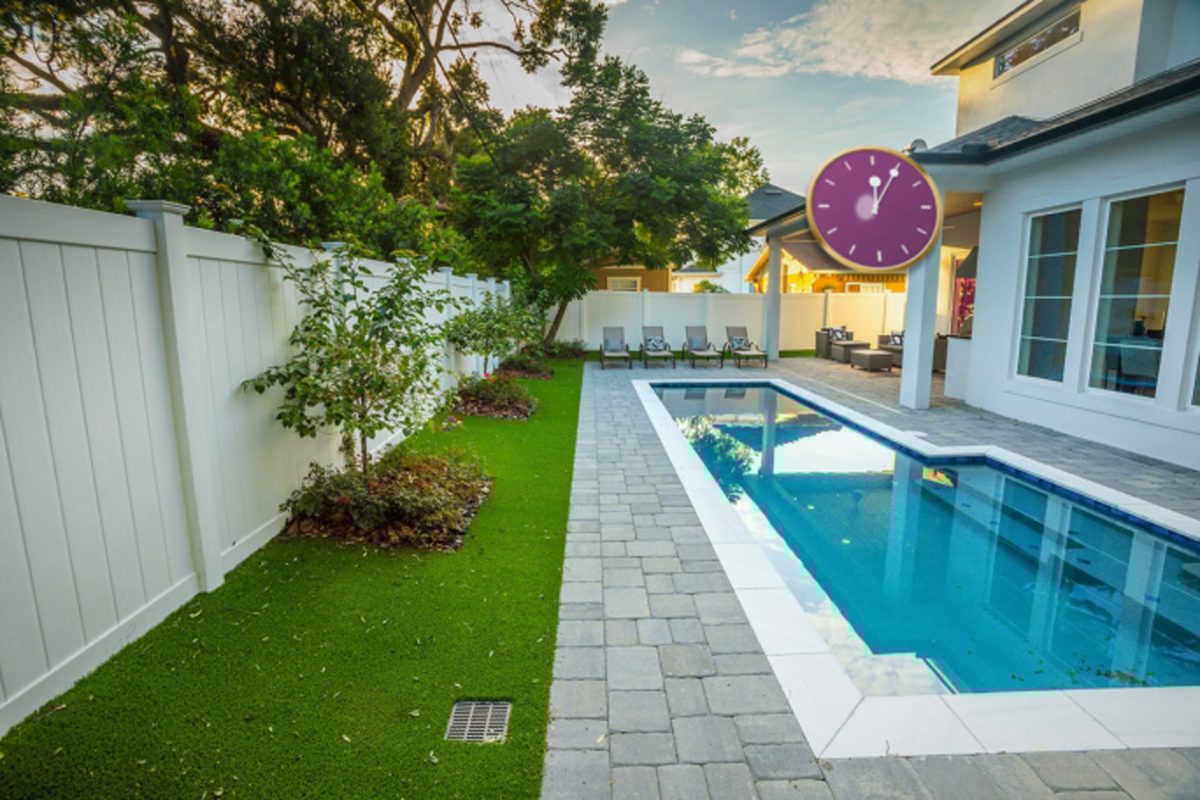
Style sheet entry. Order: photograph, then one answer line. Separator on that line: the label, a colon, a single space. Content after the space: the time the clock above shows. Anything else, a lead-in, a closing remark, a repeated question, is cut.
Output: 12:05
